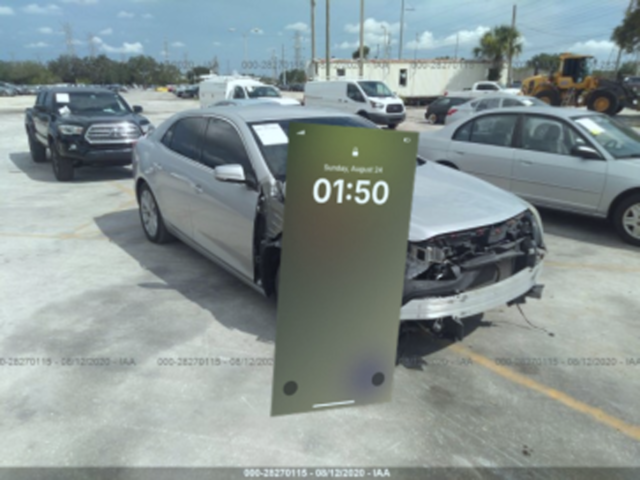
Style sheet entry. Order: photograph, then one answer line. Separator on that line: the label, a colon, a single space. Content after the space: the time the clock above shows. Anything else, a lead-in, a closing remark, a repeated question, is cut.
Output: 1:50
